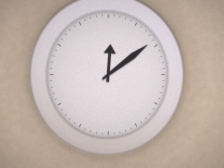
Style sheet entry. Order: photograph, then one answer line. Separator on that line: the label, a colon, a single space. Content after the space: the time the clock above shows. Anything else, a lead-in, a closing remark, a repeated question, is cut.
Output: 12:09
